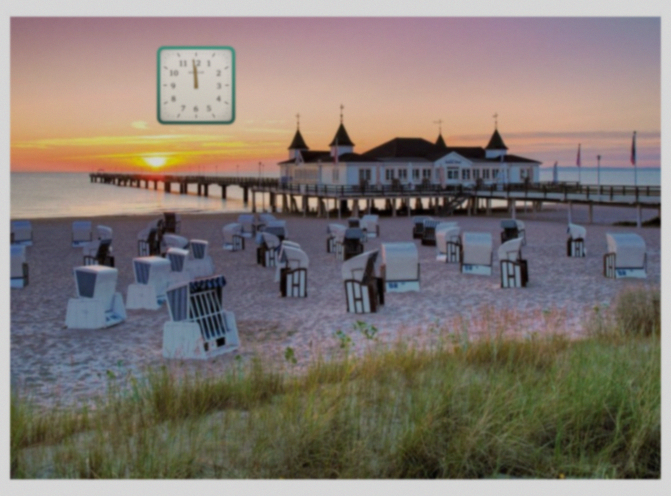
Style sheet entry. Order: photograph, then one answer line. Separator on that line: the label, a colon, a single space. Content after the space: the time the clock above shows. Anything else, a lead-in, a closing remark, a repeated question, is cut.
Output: 11:59
